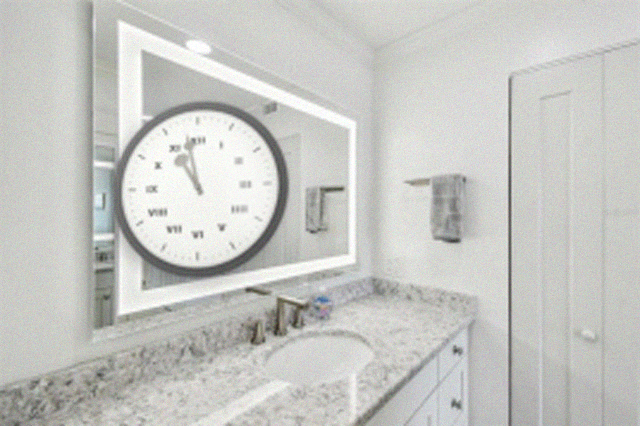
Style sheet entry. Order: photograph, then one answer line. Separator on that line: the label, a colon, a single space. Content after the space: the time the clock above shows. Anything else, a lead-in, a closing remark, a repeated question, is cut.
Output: 10:58
